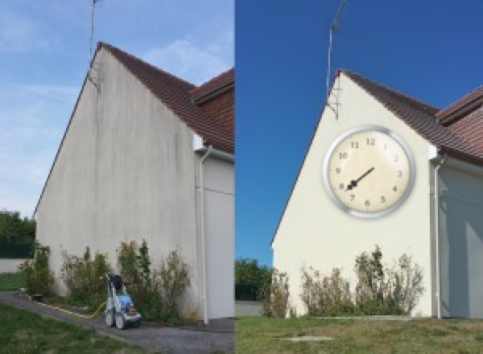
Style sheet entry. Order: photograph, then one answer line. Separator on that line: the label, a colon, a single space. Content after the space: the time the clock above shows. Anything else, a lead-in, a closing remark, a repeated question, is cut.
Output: 7:38
